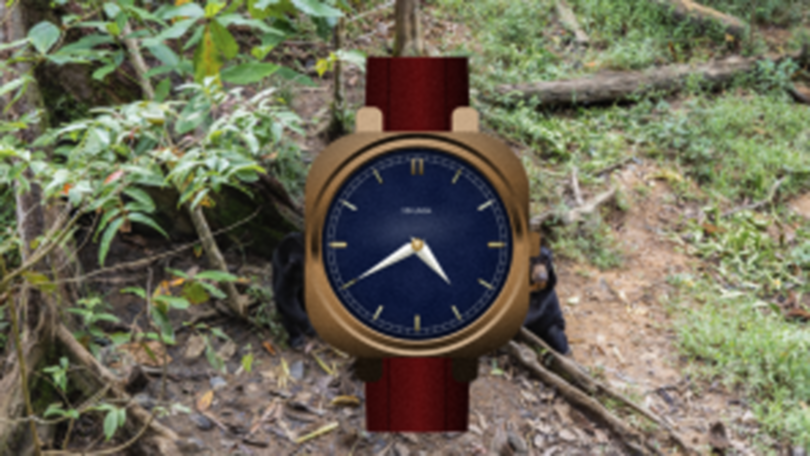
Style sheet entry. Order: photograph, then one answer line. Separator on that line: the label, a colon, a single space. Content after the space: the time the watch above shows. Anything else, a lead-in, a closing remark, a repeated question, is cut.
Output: 4:40
